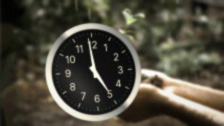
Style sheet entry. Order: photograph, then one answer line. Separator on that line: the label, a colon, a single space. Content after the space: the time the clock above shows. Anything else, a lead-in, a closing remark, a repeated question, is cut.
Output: 4:59
